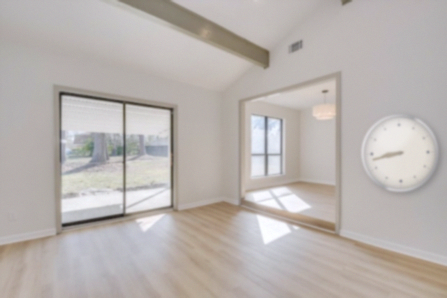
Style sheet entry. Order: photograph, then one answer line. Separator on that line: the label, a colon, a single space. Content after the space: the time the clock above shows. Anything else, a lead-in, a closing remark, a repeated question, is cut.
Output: 8:43
